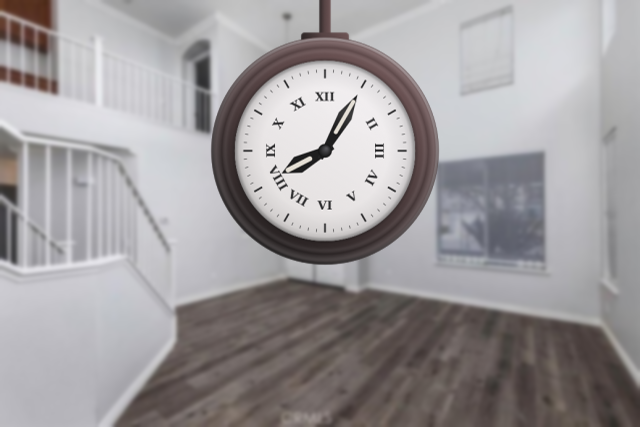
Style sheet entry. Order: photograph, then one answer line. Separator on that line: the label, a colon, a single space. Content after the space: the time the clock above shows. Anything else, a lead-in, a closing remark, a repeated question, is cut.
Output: 8:05
